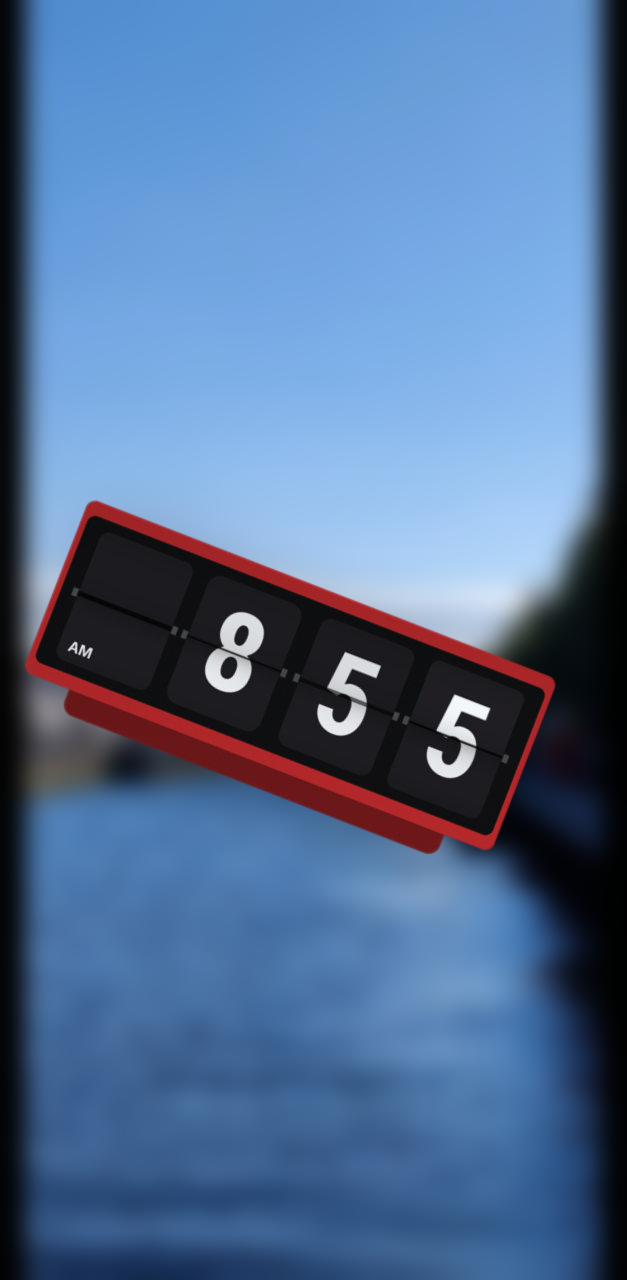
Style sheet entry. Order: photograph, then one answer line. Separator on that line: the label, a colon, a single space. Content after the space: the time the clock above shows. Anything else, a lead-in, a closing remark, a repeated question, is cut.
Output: 8:55
